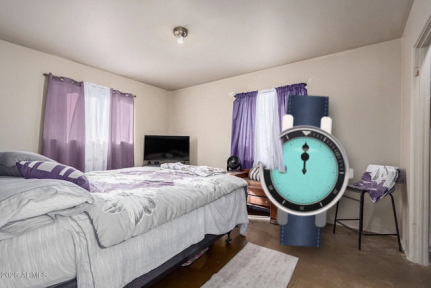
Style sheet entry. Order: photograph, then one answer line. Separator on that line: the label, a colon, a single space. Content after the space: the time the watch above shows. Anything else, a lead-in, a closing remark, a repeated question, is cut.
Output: 12:00
